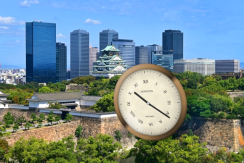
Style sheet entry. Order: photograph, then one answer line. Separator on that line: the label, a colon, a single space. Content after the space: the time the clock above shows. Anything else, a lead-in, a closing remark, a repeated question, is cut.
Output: 10:21
